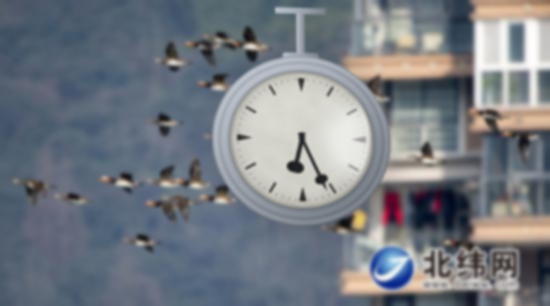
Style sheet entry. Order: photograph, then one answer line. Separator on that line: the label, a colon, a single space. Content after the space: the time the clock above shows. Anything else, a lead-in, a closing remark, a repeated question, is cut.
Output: 6:26
